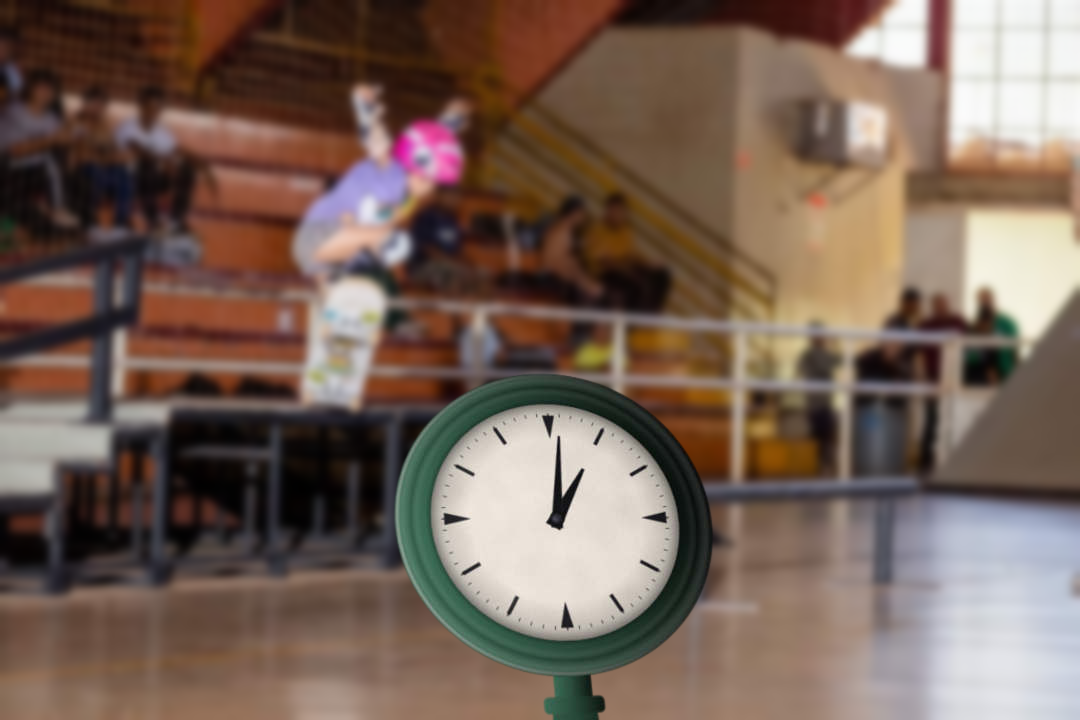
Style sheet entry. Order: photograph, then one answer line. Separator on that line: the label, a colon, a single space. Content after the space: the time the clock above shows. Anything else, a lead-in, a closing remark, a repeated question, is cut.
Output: 1:01
